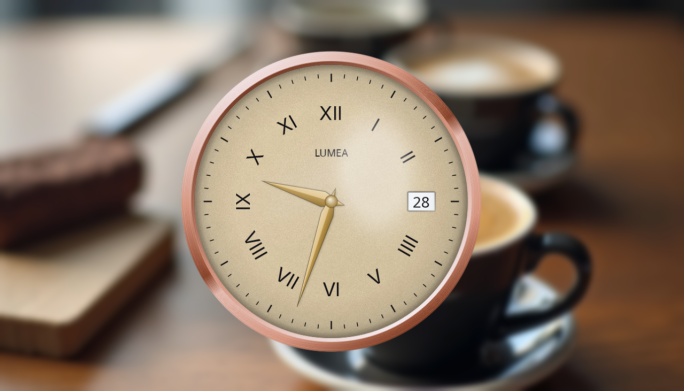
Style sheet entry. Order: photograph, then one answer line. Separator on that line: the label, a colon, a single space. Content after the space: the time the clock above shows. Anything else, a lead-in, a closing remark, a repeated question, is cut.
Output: 9:33
